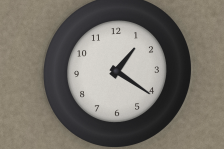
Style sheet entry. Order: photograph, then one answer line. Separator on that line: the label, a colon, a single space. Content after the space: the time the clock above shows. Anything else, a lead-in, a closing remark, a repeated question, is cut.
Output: 1:21
